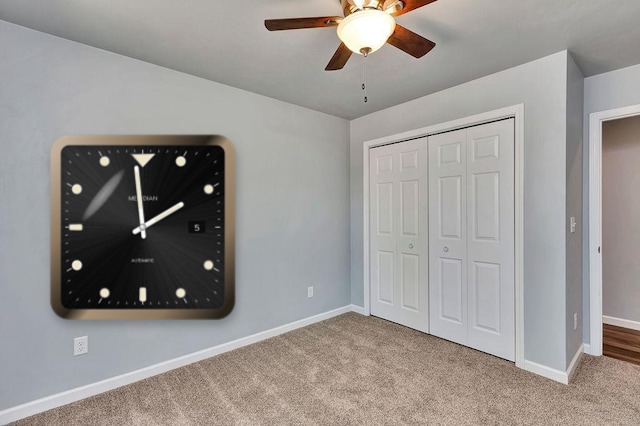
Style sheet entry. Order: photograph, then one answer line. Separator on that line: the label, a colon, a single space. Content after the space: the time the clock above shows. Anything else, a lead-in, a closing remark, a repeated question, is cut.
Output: 1:59
